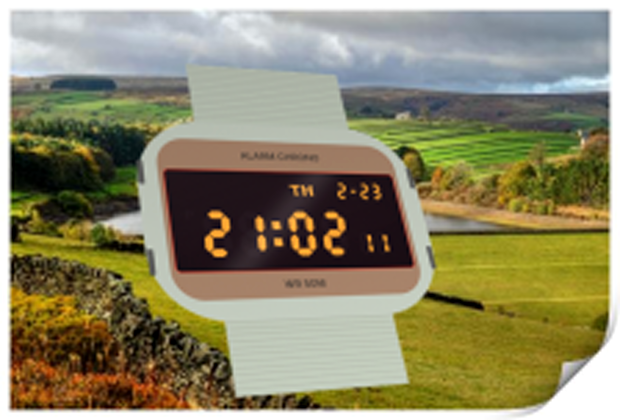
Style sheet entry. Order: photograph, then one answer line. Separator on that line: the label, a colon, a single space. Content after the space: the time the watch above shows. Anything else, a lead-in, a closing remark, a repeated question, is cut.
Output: 21:02:11
